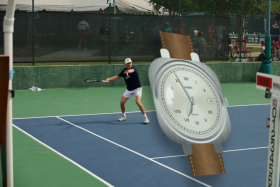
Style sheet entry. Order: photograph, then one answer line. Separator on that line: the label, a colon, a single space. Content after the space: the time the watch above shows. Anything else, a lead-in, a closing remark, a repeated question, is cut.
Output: 6:56
